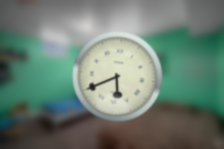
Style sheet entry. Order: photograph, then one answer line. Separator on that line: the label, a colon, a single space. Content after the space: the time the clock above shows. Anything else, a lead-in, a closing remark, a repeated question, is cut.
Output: 5:40
